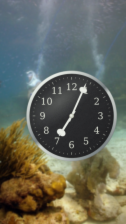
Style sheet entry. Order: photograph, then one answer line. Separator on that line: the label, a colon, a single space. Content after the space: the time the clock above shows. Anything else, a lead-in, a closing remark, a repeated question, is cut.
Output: 7:04
